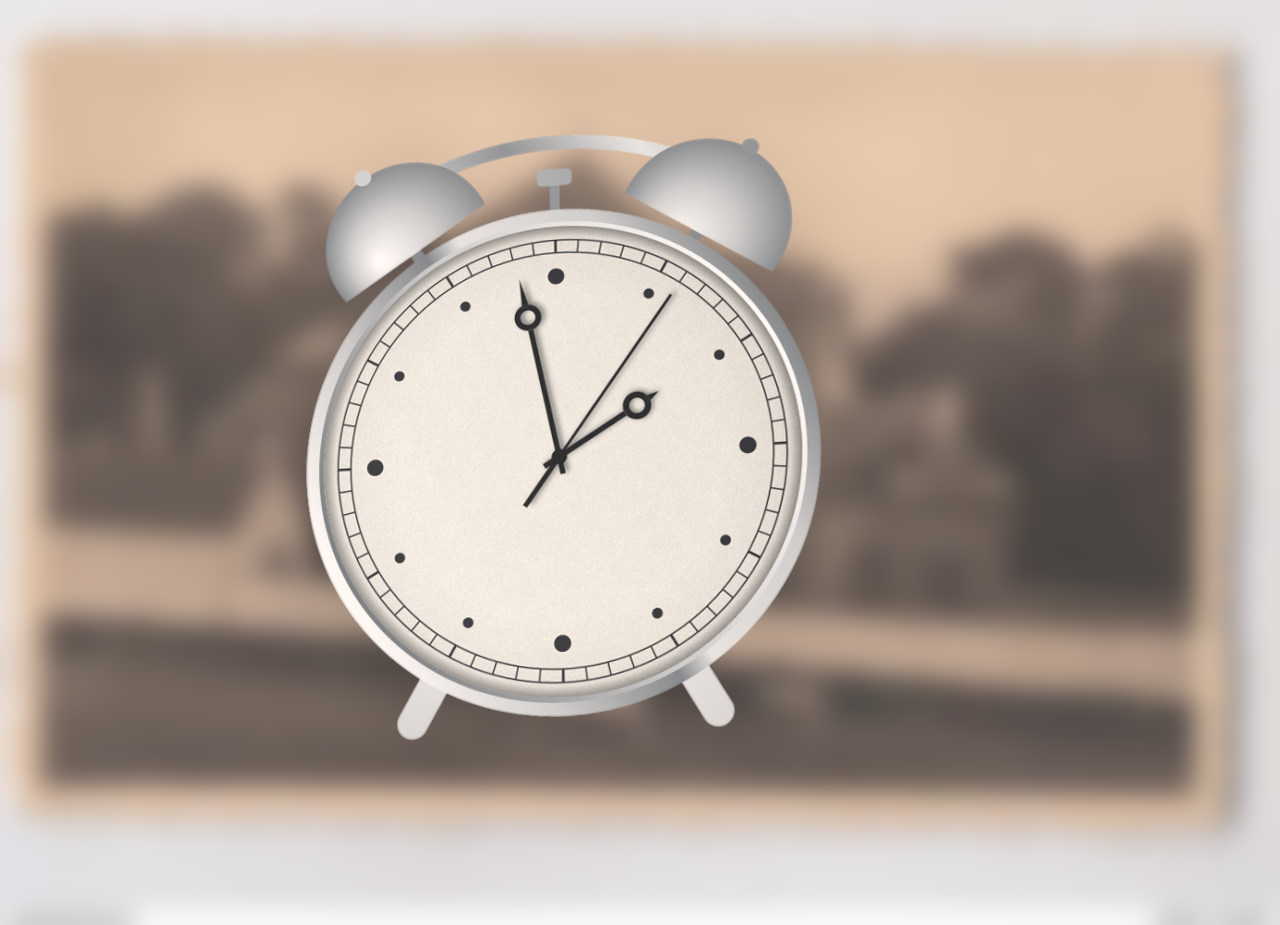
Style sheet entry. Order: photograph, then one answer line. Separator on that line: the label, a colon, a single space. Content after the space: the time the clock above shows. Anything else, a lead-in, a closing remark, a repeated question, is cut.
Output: 1:58:06
